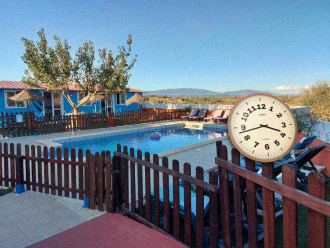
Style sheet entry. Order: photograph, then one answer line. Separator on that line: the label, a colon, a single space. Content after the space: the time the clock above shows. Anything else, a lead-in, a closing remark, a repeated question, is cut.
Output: 3:43
